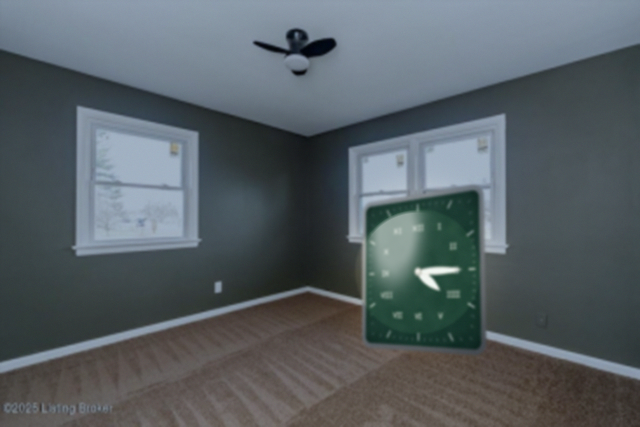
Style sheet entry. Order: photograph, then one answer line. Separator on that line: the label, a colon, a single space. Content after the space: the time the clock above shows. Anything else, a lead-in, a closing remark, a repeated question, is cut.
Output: 4:15
